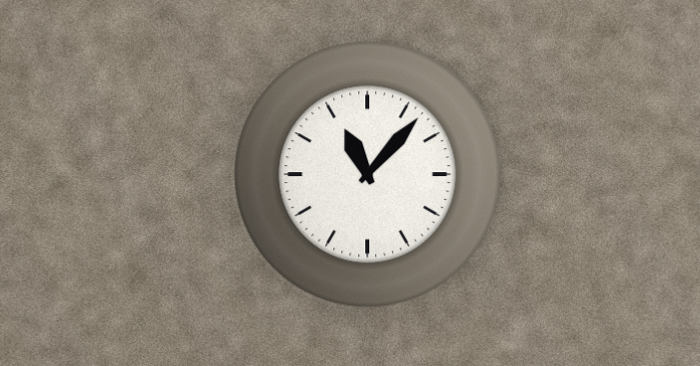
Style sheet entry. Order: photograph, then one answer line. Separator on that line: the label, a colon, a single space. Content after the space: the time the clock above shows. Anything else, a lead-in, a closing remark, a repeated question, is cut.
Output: 11:07
